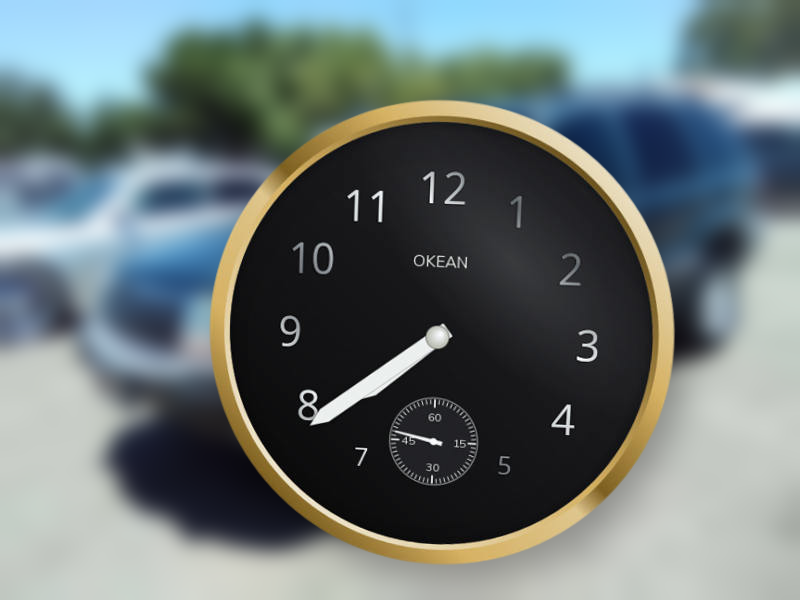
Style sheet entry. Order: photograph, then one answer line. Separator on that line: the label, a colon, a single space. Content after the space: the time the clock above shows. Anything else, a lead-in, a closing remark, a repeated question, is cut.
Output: 7:38:47
